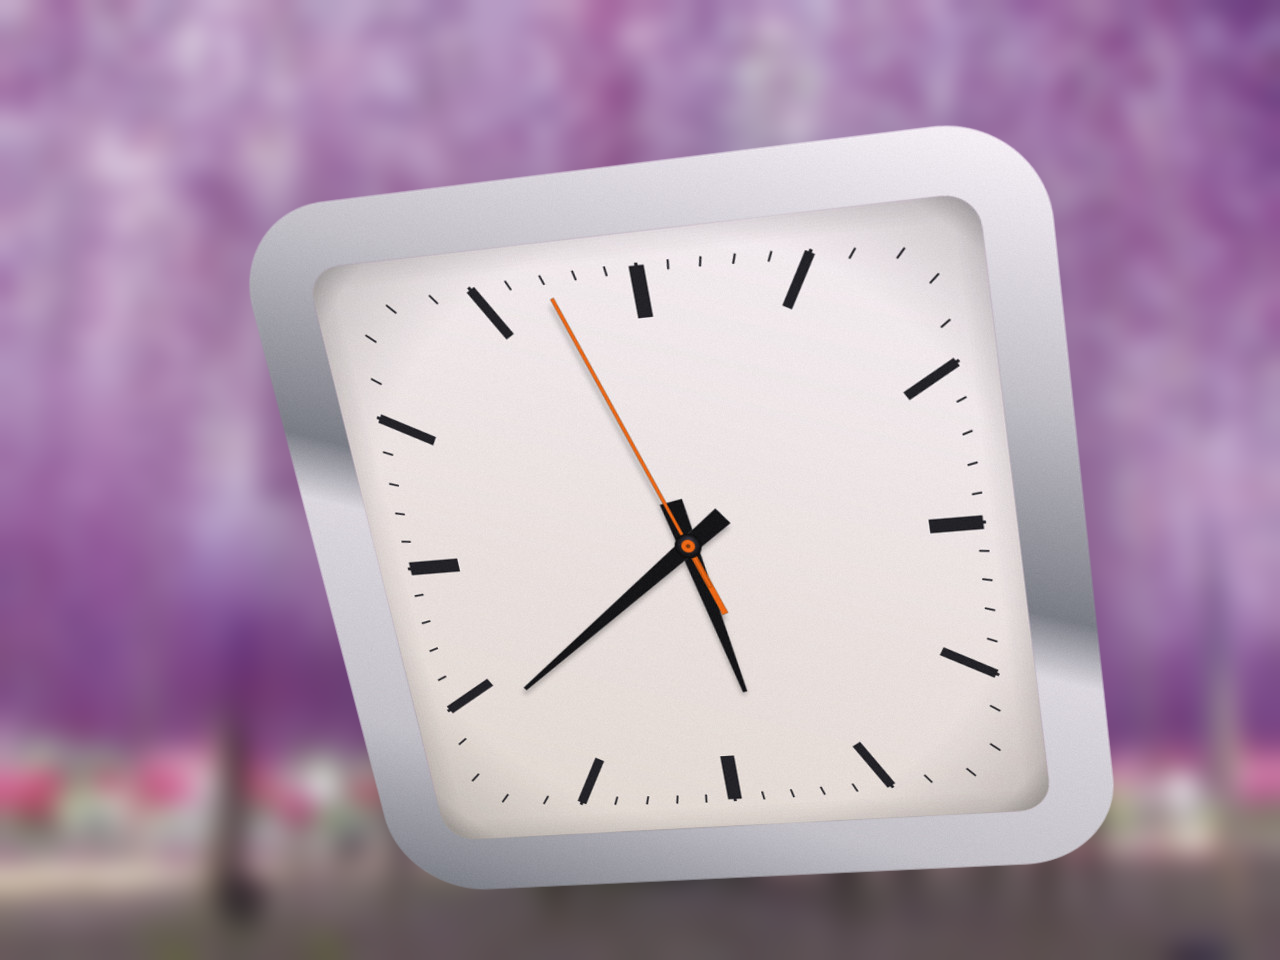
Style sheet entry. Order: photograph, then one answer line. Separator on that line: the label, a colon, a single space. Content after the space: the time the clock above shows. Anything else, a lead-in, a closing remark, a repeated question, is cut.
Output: 5:38:57
